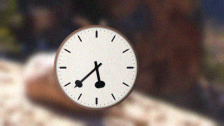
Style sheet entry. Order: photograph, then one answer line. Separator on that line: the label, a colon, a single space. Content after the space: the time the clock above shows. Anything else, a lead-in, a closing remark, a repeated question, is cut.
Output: 5:38
